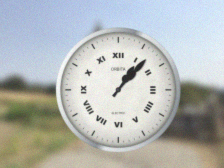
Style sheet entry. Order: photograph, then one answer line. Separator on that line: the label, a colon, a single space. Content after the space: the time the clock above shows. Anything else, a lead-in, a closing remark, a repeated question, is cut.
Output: 1:07
